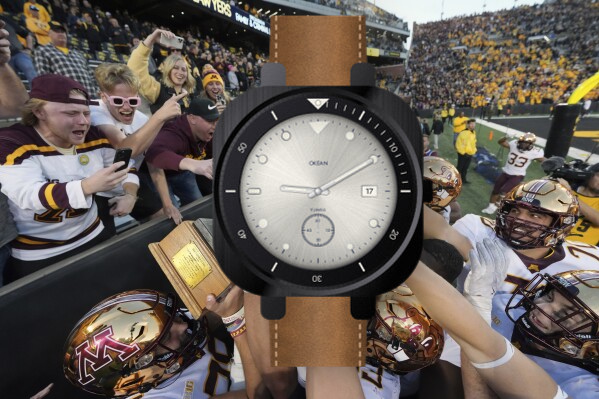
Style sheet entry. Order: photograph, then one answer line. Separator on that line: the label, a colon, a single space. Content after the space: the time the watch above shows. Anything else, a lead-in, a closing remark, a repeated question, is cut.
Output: 9:10
